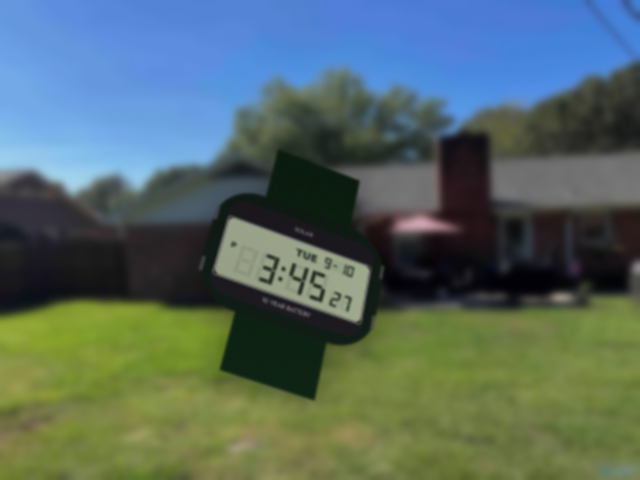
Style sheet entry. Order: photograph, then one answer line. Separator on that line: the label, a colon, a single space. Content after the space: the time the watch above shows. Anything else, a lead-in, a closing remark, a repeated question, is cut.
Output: 3:45:27
